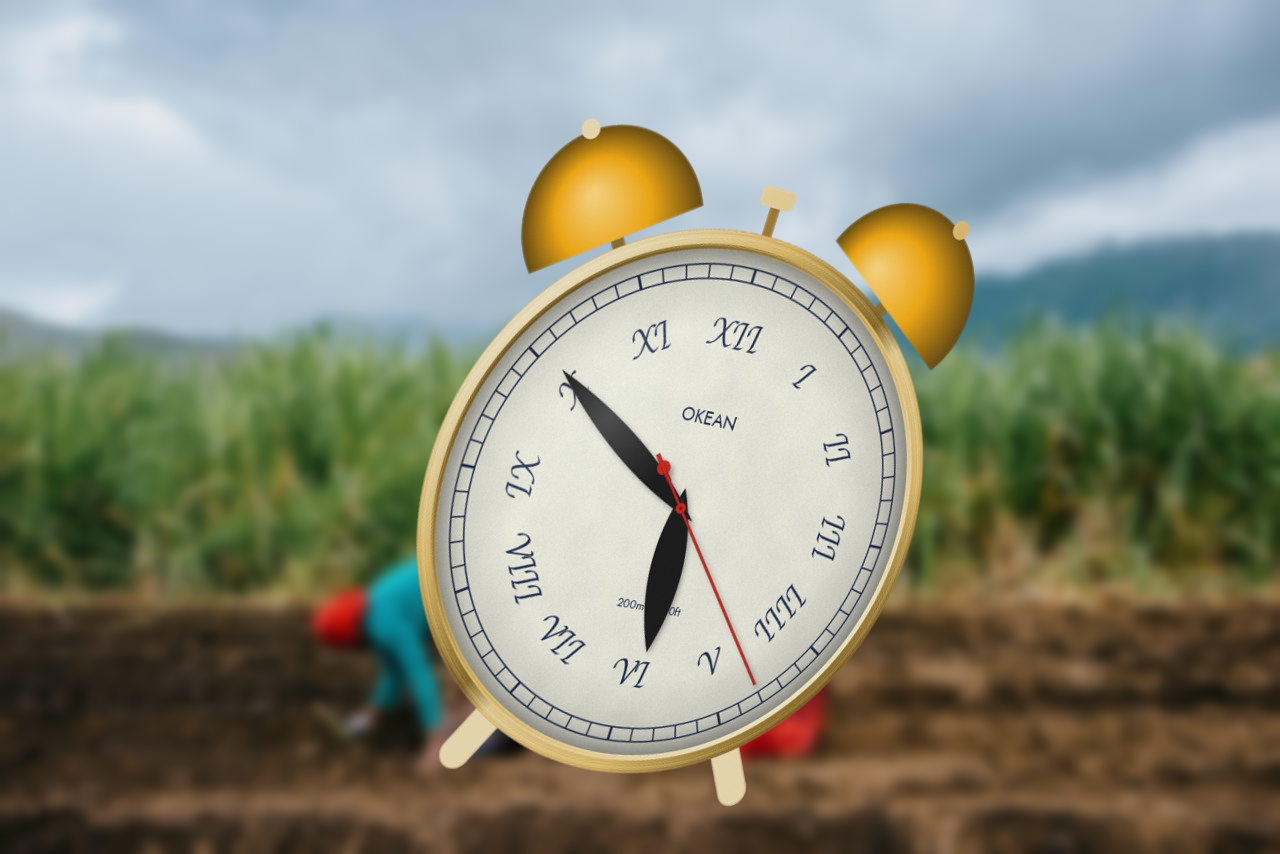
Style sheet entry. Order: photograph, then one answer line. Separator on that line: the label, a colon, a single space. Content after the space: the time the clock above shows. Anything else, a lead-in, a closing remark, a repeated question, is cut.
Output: 5:50:23
